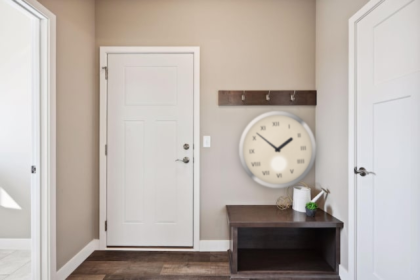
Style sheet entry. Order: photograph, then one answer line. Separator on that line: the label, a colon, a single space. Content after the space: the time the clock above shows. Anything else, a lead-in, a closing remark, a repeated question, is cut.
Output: 1:52
